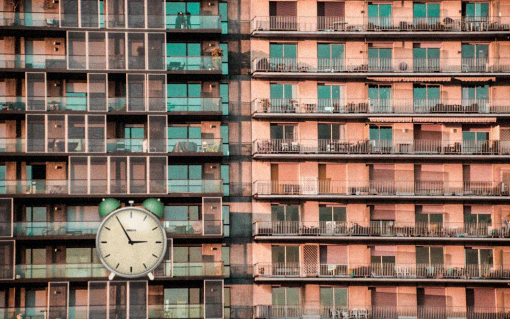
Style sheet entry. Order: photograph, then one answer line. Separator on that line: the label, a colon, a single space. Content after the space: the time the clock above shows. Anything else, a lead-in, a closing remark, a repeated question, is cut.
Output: 2:55
